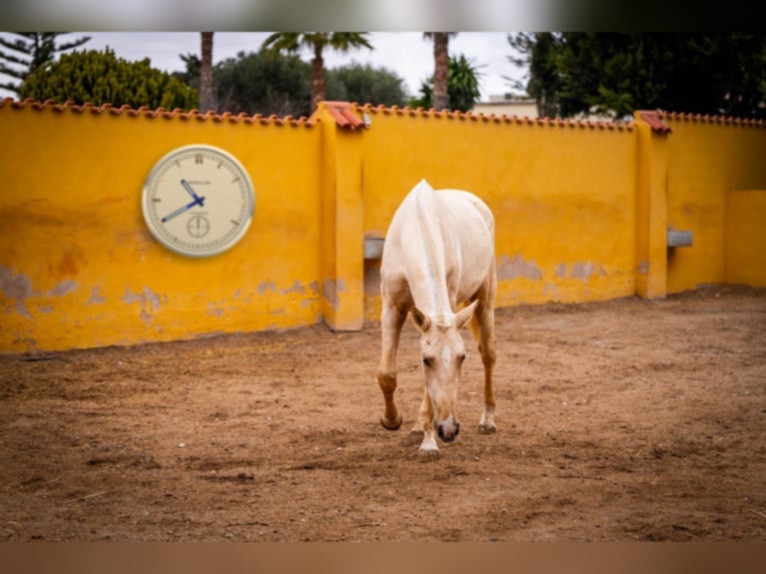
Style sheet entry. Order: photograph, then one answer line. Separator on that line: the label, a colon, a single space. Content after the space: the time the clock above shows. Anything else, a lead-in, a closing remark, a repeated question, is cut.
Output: 10:40
